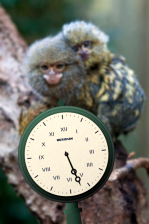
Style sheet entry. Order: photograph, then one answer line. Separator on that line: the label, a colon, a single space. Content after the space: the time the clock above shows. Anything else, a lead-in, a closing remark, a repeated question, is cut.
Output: 5:27
